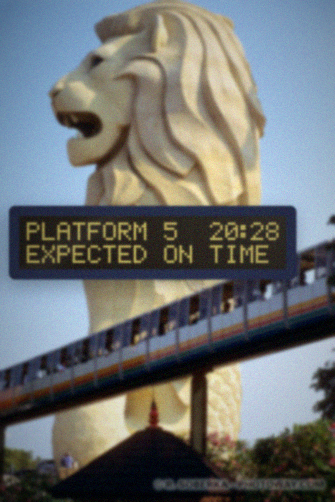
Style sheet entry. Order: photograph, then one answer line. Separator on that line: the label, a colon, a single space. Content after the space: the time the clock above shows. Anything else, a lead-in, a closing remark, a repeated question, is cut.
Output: 20:28
